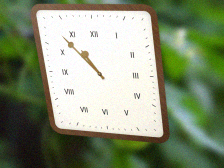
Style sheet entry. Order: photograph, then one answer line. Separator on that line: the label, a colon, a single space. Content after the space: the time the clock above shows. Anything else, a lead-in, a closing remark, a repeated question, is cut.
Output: 10:53
